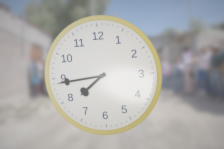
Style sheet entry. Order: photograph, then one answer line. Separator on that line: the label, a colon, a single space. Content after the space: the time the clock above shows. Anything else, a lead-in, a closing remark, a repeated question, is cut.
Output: 7:44
